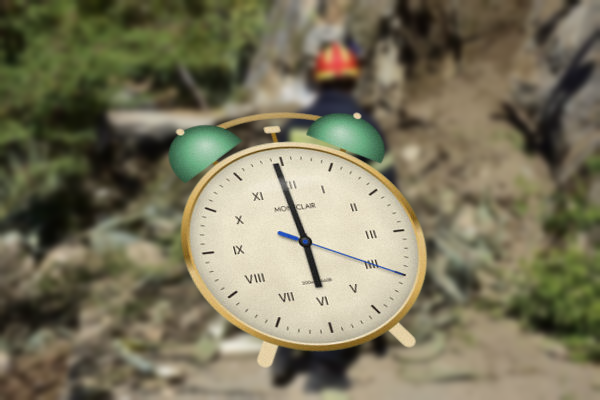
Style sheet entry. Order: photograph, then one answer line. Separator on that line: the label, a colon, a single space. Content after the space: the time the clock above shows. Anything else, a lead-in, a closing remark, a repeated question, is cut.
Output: 5:59:20
